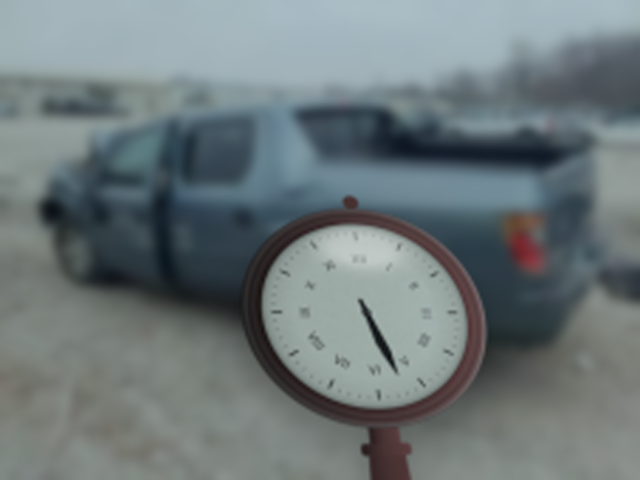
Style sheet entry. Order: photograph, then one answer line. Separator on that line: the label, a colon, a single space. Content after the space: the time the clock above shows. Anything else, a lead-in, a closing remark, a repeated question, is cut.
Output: 5:27
